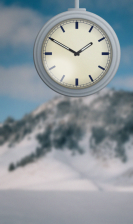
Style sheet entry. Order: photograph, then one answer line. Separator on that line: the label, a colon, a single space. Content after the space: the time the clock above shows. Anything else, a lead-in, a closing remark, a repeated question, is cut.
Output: 1:50
